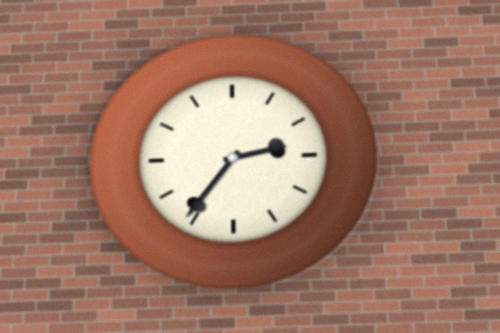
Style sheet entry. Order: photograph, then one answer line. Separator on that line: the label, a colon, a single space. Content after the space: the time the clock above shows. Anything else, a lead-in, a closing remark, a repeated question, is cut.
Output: 2:36
